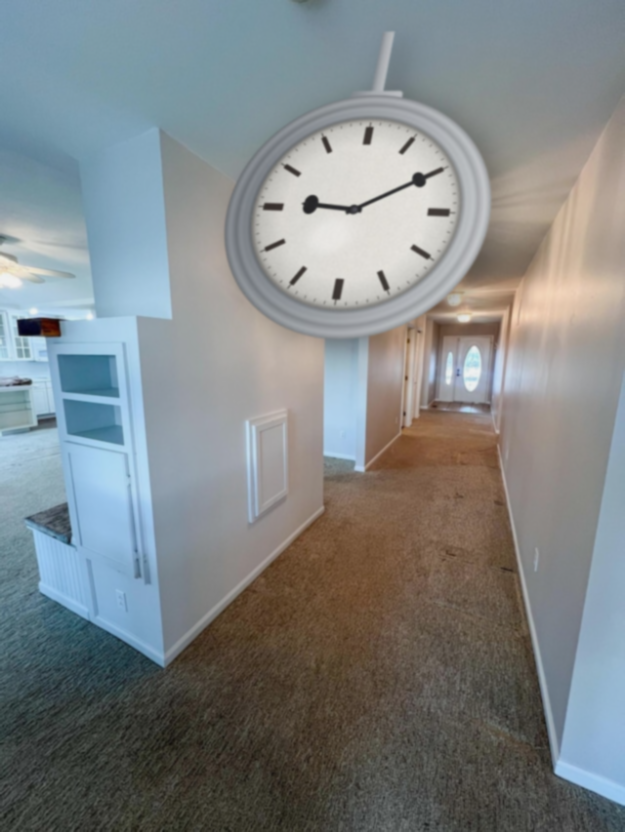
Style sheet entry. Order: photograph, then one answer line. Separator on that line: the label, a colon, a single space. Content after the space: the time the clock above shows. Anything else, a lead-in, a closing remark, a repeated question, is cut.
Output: 9:10
